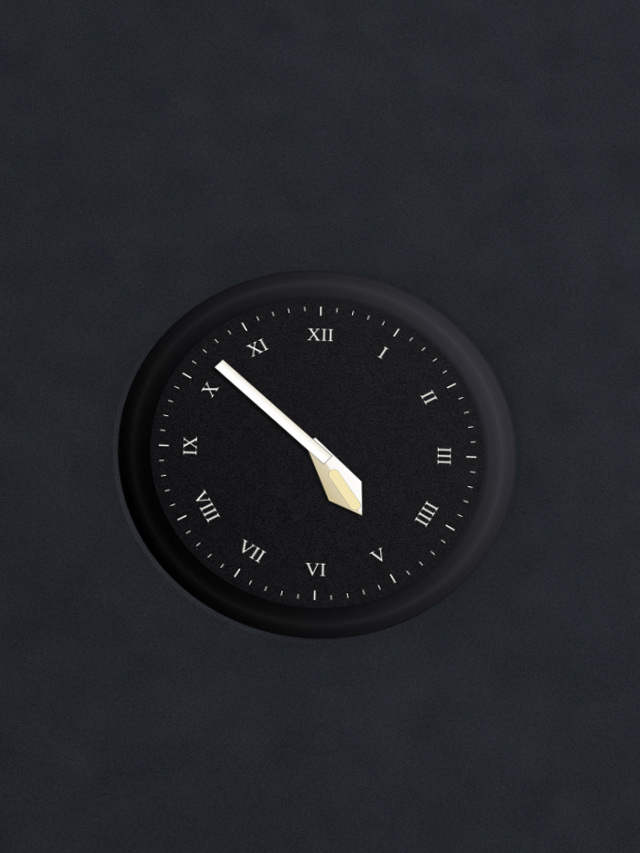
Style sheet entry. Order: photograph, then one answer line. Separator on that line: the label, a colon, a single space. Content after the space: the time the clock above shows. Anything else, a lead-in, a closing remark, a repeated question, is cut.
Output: 4:52
